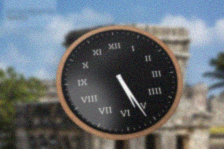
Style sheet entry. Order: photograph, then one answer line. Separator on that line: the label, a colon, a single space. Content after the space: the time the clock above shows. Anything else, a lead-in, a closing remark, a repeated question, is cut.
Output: 5:26
